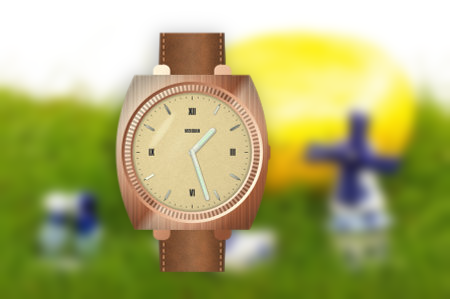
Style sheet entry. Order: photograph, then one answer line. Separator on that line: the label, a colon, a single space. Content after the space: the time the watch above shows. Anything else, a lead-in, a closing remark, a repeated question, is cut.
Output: 1:27
